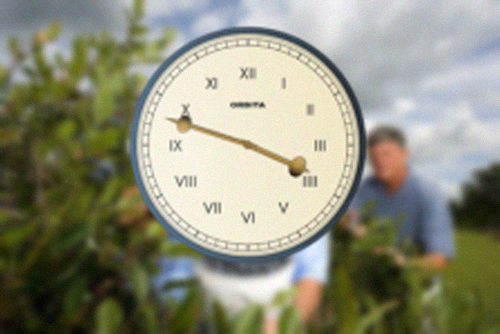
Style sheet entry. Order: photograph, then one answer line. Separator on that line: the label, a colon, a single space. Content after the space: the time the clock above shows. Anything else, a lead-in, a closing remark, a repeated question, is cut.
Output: 3:48
